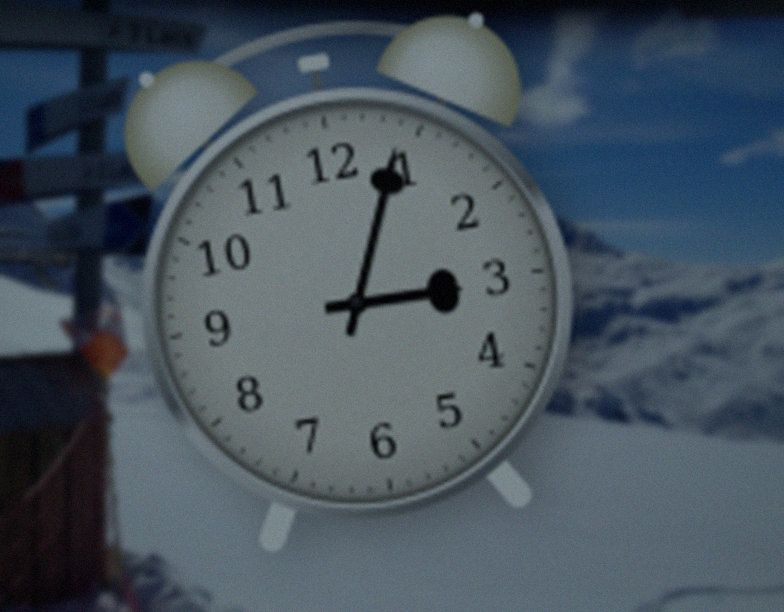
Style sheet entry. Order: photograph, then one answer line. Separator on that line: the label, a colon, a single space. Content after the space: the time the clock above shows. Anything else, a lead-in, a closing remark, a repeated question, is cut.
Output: 3:04
